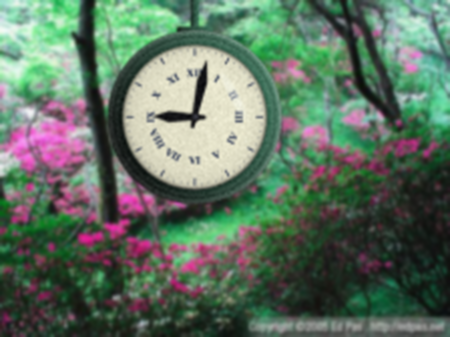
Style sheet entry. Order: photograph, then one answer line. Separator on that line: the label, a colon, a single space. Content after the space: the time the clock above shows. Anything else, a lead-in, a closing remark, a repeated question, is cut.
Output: 9:02
